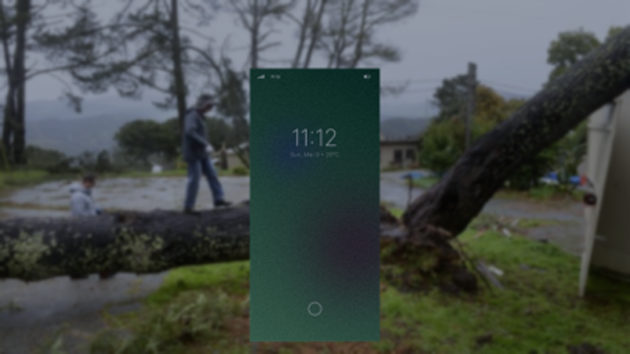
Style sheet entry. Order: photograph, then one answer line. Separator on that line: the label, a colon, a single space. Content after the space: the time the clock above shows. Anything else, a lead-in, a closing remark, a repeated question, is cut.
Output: 11:12
